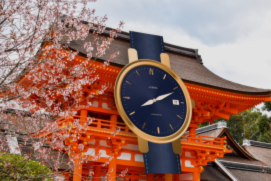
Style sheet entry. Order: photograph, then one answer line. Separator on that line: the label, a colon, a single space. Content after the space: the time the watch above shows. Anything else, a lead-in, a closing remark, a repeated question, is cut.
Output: 8:11
